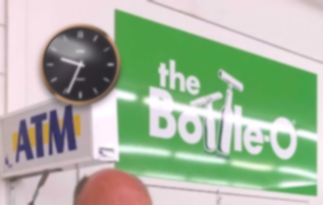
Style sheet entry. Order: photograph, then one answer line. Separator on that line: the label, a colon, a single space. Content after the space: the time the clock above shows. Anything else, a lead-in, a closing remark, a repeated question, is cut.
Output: 9:34
